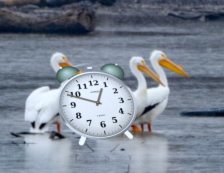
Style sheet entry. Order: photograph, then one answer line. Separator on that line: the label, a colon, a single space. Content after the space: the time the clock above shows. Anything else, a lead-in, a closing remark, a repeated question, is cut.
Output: 12:49
